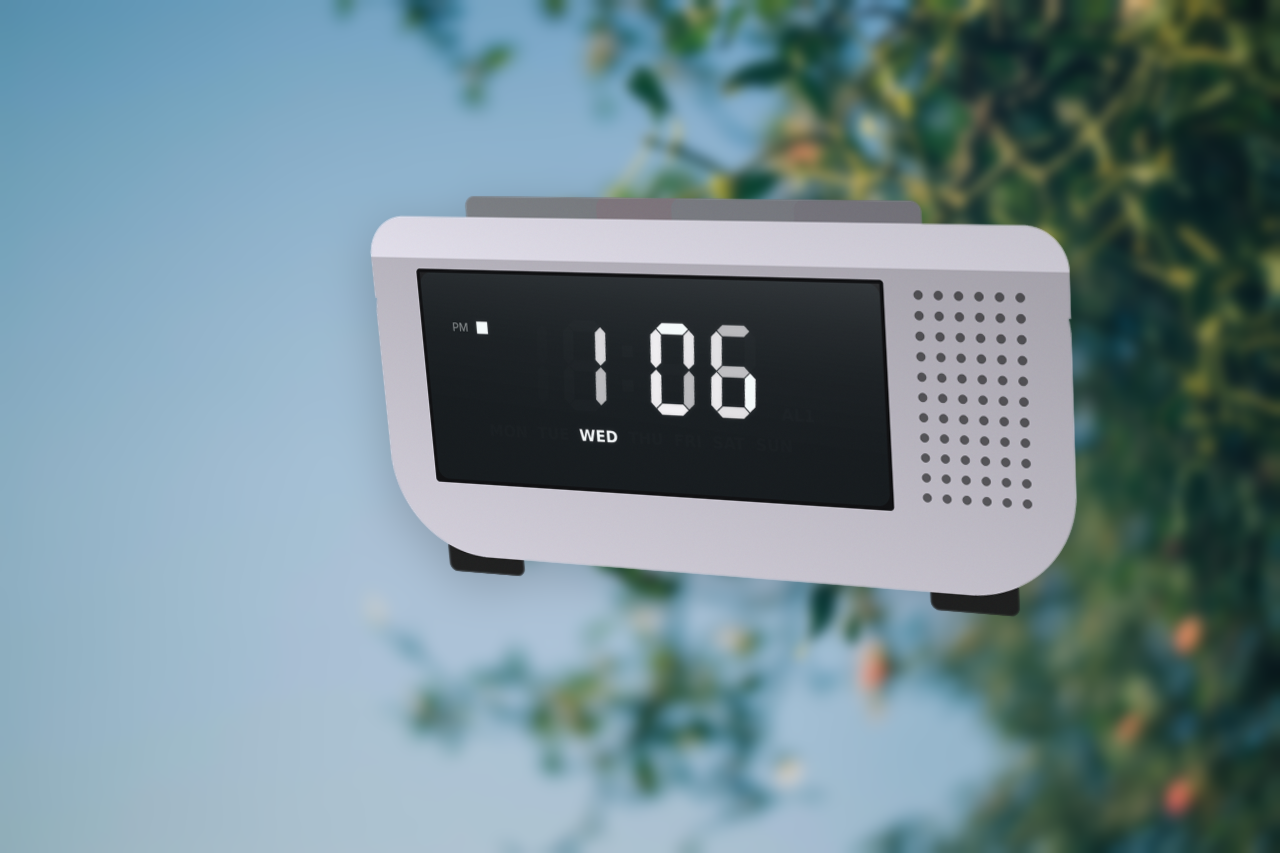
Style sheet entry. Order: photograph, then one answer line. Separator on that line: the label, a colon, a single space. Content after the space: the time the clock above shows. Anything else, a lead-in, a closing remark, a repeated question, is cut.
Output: 1:06
